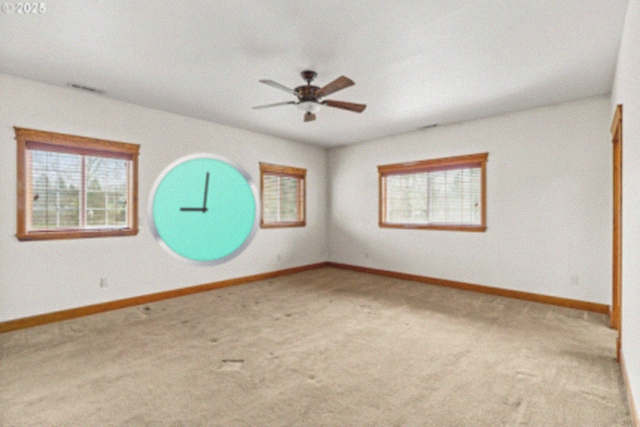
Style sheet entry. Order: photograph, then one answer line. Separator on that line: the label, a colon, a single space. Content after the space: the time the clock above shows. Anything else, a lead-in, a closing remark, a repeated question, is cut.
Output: 9:01
